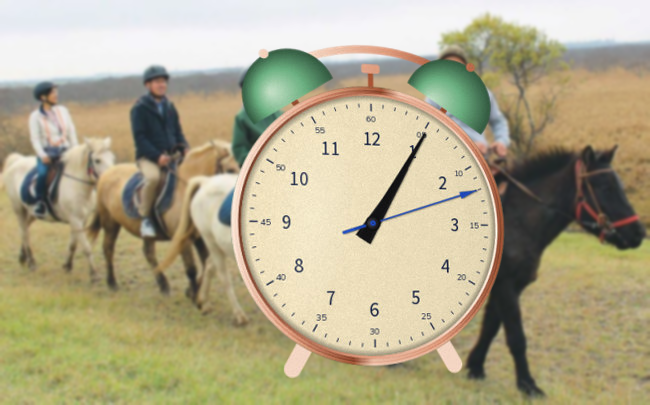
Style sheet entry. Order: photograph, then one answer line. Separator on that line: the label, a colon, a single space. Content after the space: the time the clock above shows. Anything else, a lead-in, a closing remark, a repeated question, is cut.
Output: 1:05:12
